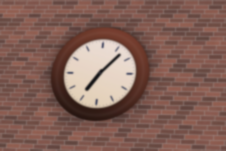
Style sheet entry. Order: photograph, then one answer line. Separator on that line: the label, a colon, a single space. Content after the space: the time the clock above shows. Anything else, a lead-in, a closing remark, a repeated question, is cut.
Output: 7:07
